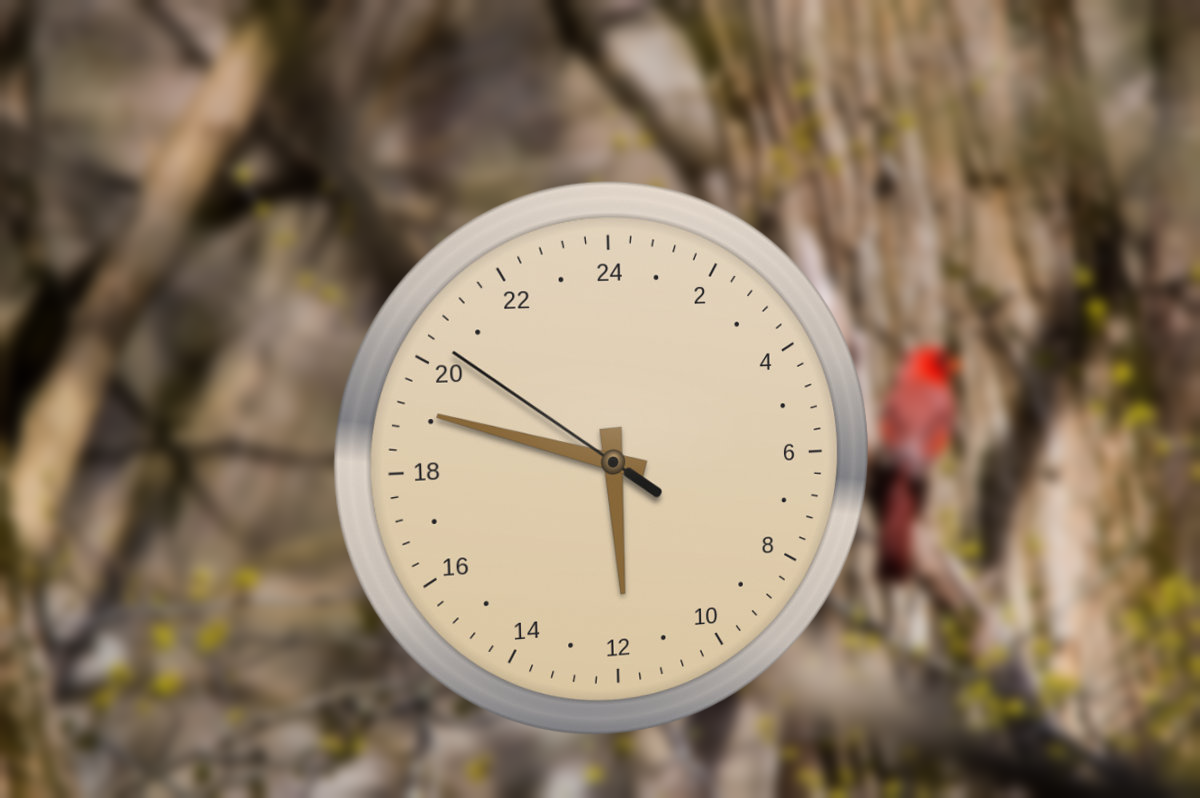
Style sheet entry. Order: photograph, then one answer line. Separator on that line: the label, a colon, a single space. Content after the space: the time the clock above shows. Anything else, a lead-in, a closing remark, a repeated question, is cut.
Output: 11:47:51
